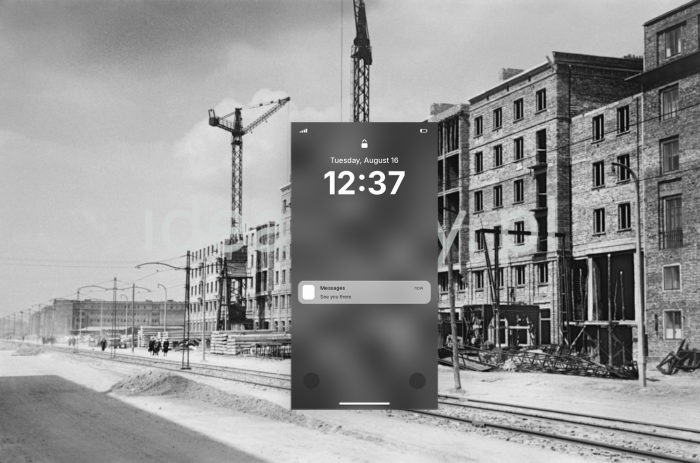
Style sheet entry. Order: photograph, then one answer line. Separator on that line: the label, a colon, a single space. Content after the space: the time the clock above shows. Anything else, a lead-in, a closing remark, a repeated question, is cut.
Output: 12:37
